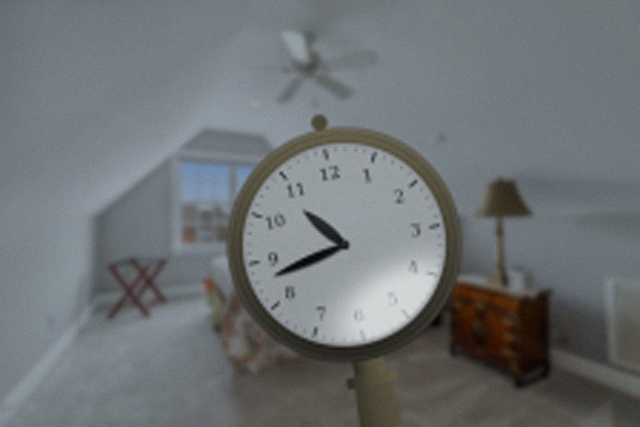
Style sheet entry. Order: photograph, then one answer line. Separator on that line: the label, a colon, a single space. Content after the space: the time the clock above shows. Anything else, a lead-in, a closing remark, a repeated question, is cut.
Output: 10:43
